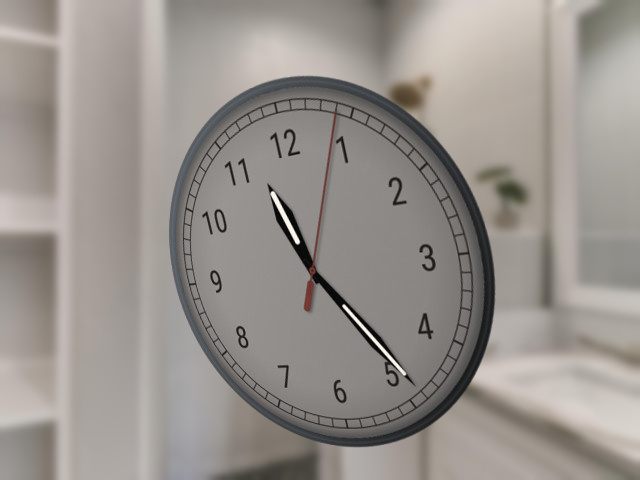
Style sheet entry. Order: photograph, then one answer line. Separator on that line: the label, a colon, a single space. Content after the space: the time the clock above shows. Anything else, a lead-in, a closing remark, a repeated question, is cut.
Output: 11:24:04
